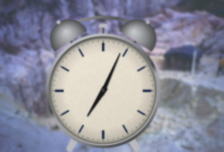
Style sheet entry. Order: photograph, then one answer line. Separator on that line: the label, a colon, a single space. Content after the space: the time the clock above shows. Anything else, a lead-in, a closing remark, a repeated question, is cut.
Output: 7:04
